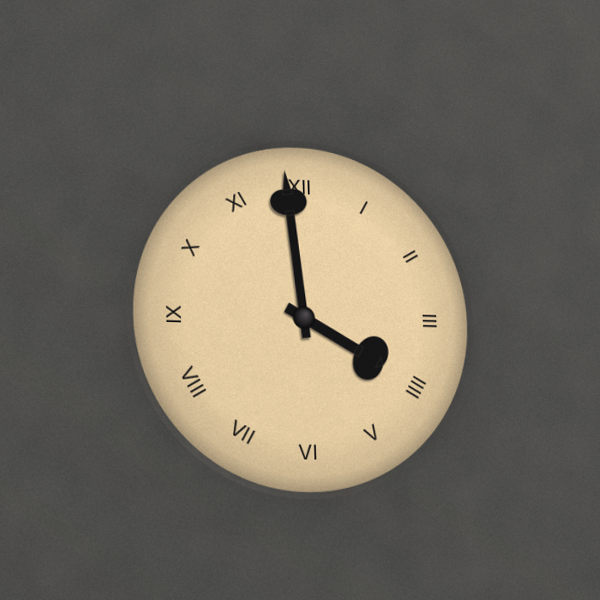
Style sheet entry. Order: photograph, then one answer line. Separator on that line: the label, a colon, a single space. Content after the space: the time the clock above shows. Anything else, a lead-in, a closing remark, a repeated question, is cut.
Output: 3:59
